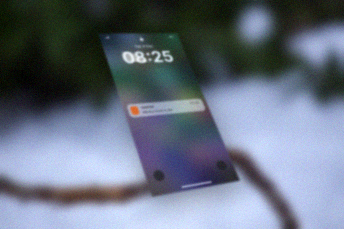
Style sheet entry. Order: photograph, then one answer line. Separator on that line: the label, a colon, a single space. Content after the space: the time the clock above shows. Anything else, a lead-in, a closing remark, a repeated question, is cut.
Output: 8:25
